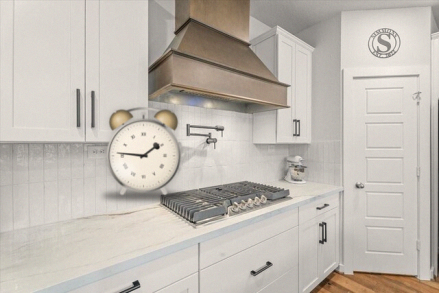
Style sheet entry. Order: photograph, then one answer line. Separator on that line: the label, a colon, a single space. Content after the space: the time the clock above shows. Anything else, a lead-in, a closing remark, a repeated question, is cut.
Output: 1:46
